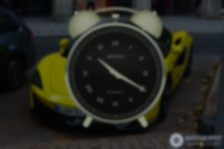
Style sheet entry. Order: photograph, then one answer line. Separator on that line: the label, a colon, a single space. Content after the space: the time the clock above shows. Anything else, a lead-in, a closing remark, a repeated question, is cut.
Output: 10:20
